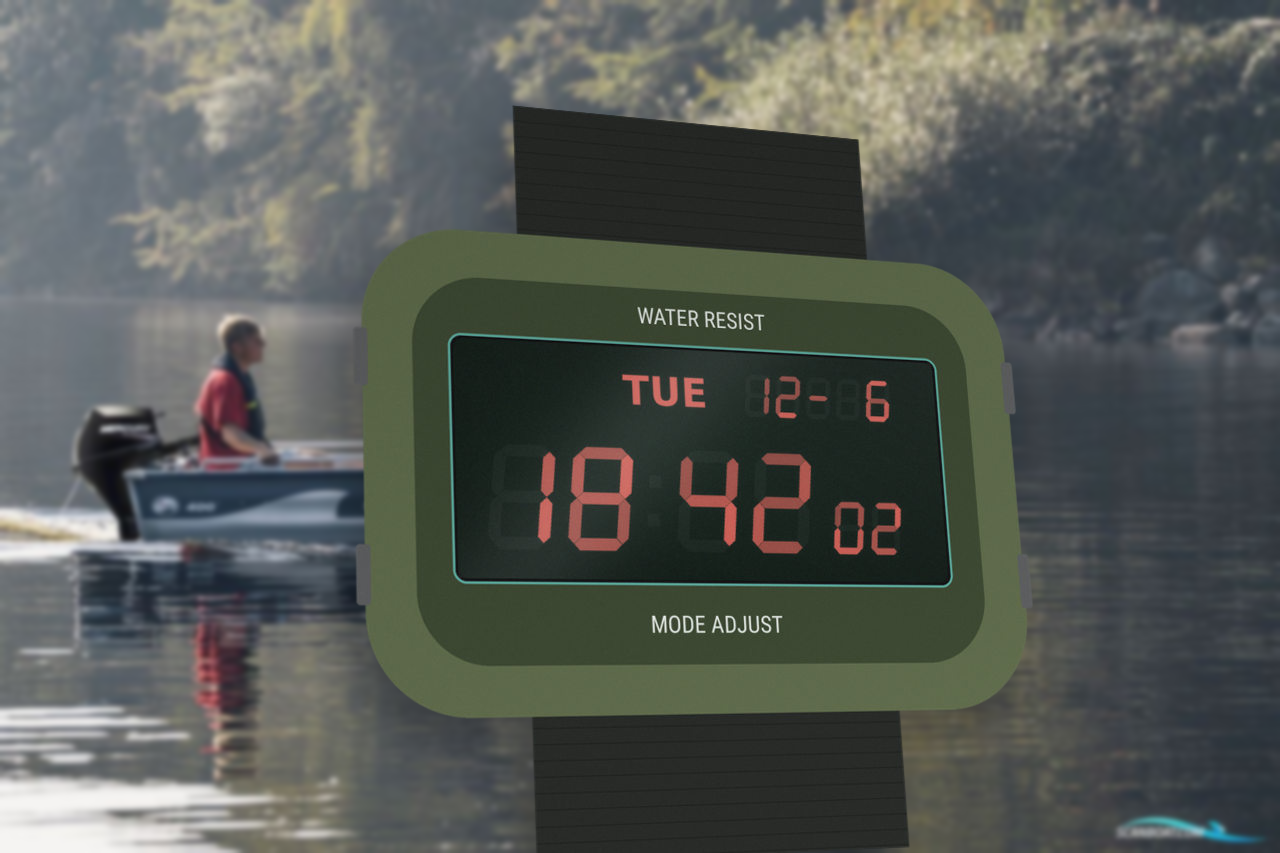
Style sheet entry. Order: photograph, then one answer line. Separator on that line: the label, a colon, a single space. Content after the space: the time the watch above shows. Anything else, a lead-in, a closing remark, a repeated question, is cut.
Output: 18:42:02
